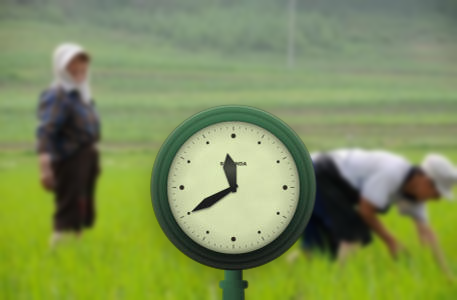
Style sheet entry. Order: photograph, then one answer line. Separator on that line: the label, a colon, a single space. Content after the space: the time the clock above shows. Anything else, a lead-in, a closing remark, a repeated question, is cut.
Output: 11:40
